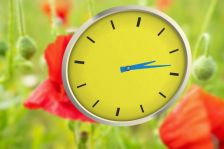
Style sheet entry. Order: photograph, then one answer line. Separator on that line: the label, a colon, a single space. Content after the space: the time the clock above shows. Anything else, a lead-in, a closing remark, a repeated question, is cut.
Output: 2:13
